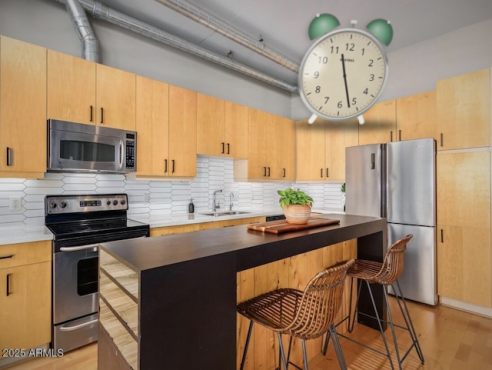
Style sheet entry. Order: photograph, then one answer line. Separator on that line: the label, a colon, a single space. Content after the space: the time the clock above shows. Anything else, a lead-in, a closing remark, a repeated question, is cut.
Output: 11:27
